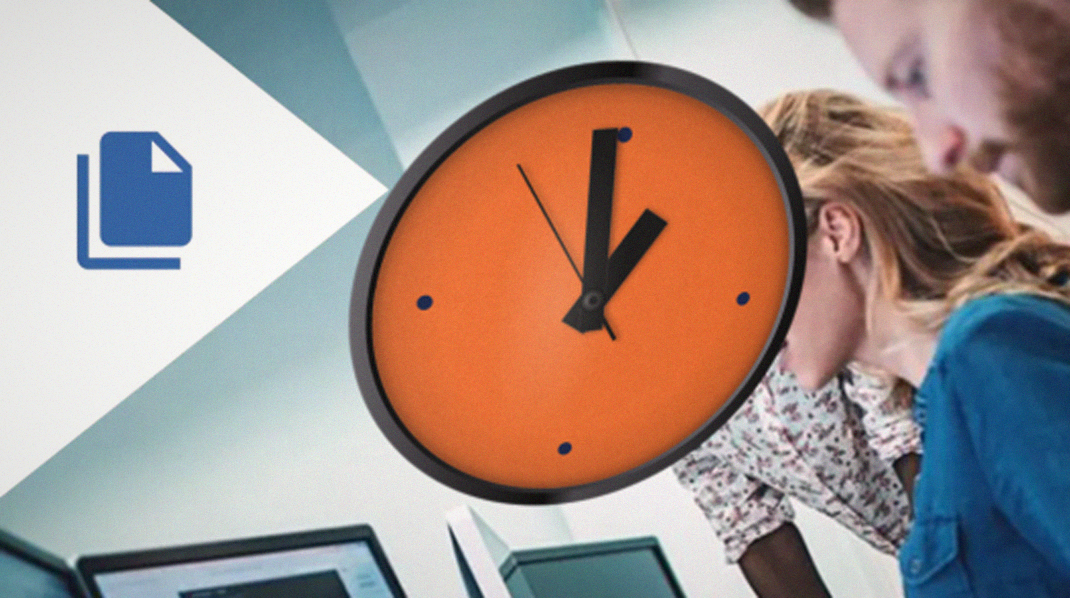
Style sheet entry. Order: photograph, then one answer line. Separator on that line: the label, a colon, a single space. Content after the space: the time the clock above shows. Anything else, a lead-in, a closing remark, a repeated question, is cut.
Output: 12:58:54
